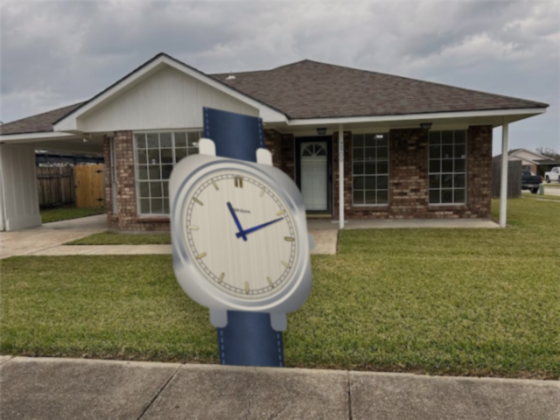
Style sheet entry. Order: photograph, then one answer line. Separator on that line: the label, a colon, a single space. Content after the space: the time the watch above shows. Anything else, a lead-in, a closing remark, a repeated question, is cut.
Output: 11:11
